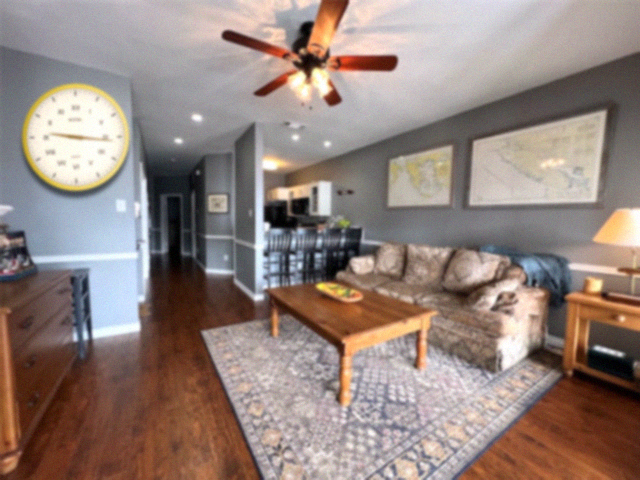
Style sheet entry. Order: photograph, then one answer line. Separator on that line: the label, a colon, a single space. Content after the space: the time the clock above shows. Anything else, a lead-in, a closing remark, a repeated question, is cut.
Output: 9:16
